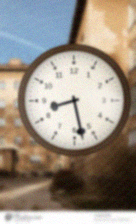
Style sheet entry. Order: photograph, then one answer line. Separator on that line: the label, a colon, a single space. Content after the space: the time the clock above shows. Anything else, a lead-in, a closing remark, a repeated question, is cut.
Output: 8:28
